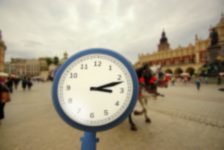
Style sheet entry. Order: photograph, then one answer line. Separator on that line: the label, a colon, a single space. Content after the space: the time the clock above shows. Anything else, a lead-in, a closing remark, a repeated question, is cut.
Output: 3:12
